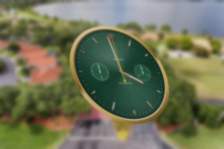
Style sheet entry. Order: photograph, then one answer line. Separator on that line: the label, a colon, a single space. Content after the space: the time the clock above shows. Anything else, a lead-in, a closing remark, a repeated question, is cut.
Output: 3:59
